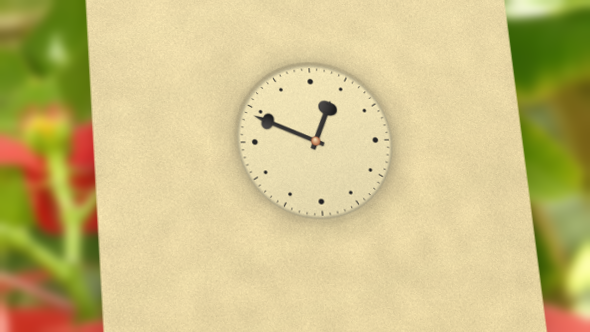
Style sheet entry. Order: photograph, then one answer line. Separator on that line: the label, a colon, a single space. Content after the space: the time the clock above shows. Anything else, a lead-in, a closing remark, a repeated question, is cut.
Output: 12:49
